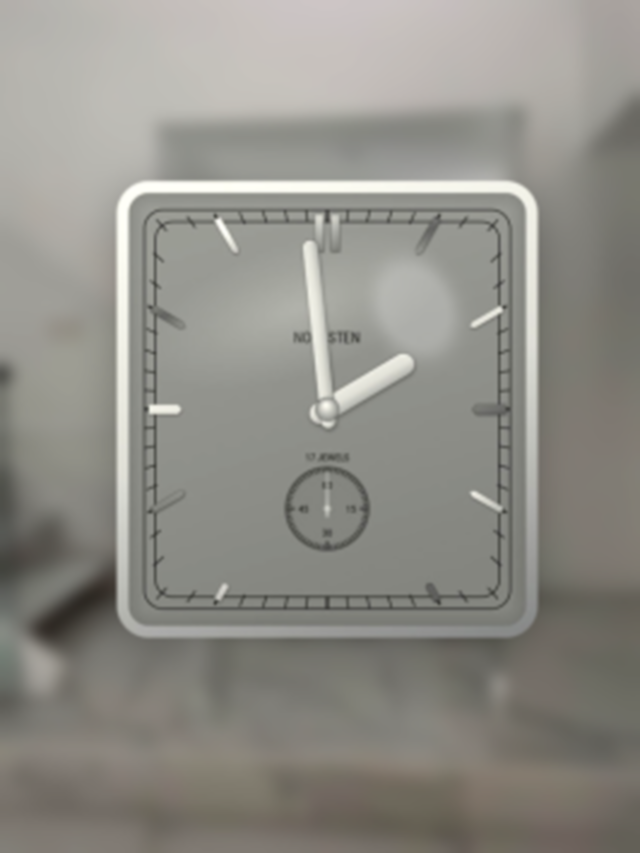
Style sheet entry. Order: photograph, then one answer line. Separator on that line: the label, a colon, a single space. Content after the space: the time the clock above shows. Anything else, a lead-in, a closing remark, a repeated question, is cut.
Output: 1:59
